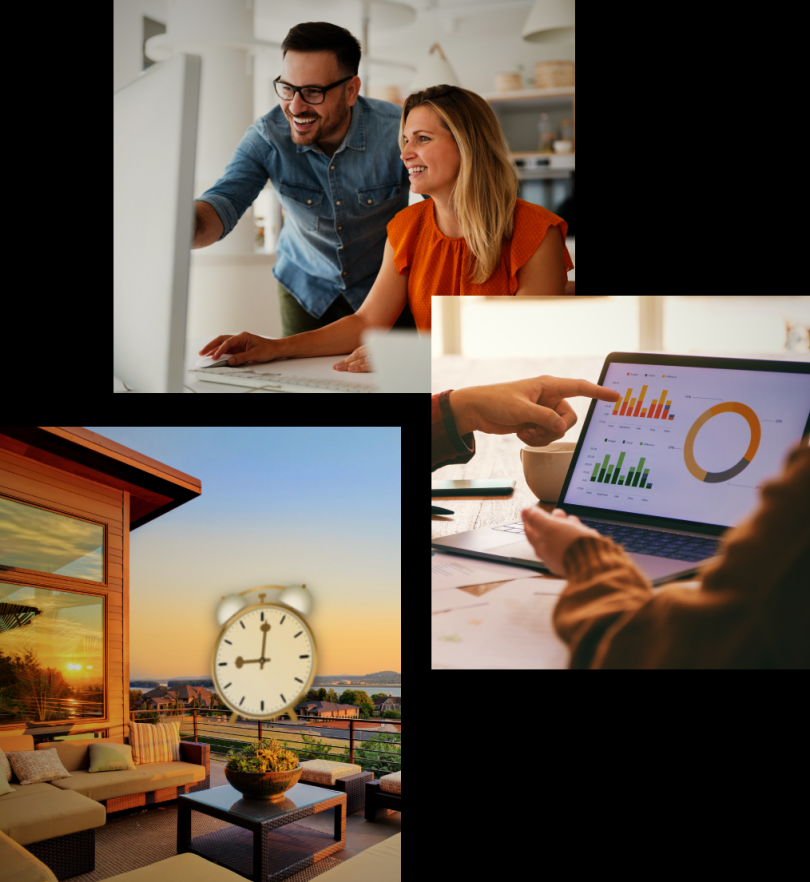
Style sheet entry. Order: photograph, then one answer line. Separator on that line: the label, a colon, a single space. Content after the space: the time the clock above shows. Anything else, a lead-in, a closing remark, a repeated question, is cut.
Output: 9:01
